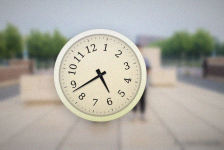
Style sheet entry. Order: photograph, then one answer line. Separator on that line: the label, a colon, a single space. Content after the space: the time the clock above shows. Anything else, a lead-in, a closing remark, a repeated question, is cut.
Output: 5:43
